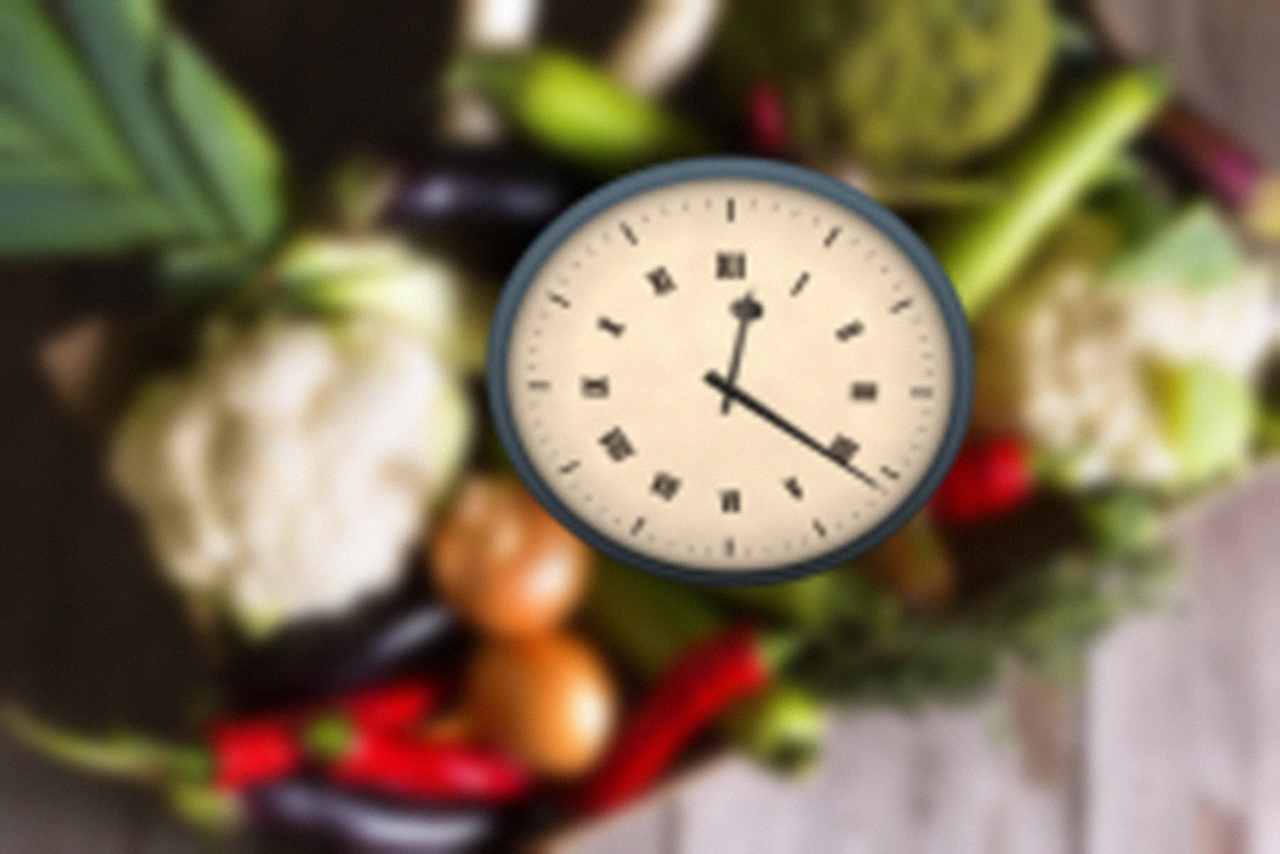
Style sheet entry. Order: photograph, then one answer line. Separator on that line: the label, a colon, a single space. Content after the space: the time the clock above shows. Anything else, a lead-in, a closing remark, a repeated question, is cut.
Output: 12:21
